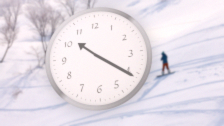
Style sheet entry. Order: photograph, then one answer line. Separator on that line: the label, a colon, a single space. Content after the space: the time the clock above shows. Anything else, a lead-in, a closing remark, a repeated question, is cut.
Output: 10:21
